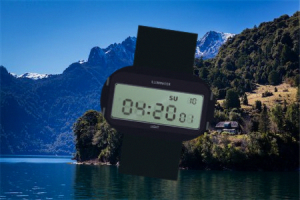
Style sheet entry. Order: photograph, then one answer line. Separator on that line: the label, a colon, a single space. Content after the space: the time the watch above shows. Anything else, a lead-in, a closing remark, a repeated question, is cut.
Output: 4:20:01
